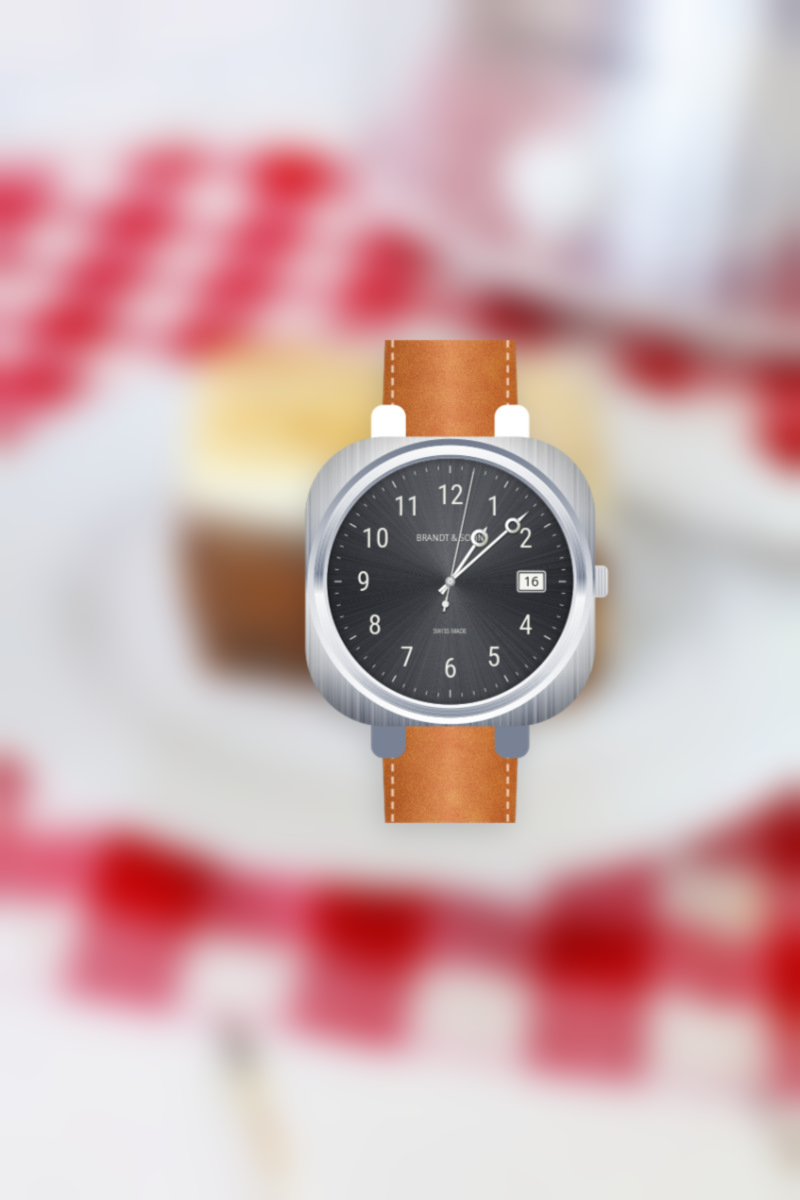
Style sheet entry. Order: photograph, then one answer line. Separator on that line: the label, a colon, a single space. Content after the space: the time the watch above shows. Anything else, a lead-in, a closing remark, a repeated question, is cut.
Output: 1:08:02
